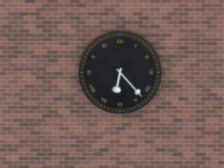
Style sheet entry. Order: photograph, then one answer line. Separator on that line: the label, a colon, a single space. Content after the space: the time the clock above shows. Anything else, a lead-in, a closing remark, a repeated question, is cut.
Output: 6:23
